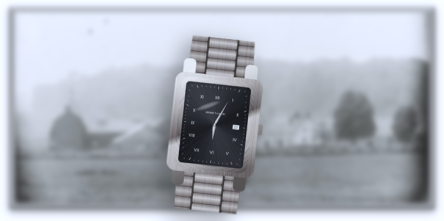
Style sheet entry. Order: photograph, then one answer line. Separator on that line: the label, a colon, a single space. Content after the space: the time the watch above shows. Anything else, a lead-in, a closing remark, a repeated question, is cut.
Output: 6:04
